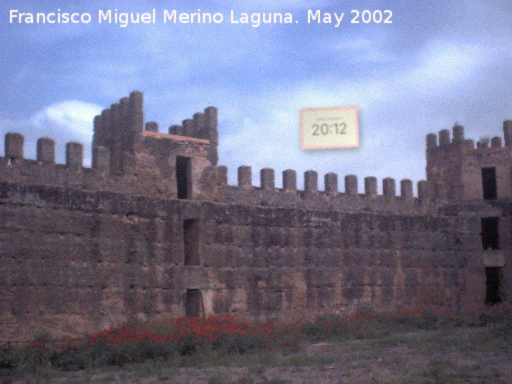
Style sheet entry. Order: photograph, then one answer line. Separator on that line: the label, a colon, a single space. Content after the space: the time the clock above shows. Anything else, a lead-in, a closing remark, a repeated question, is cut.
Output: 20:12
